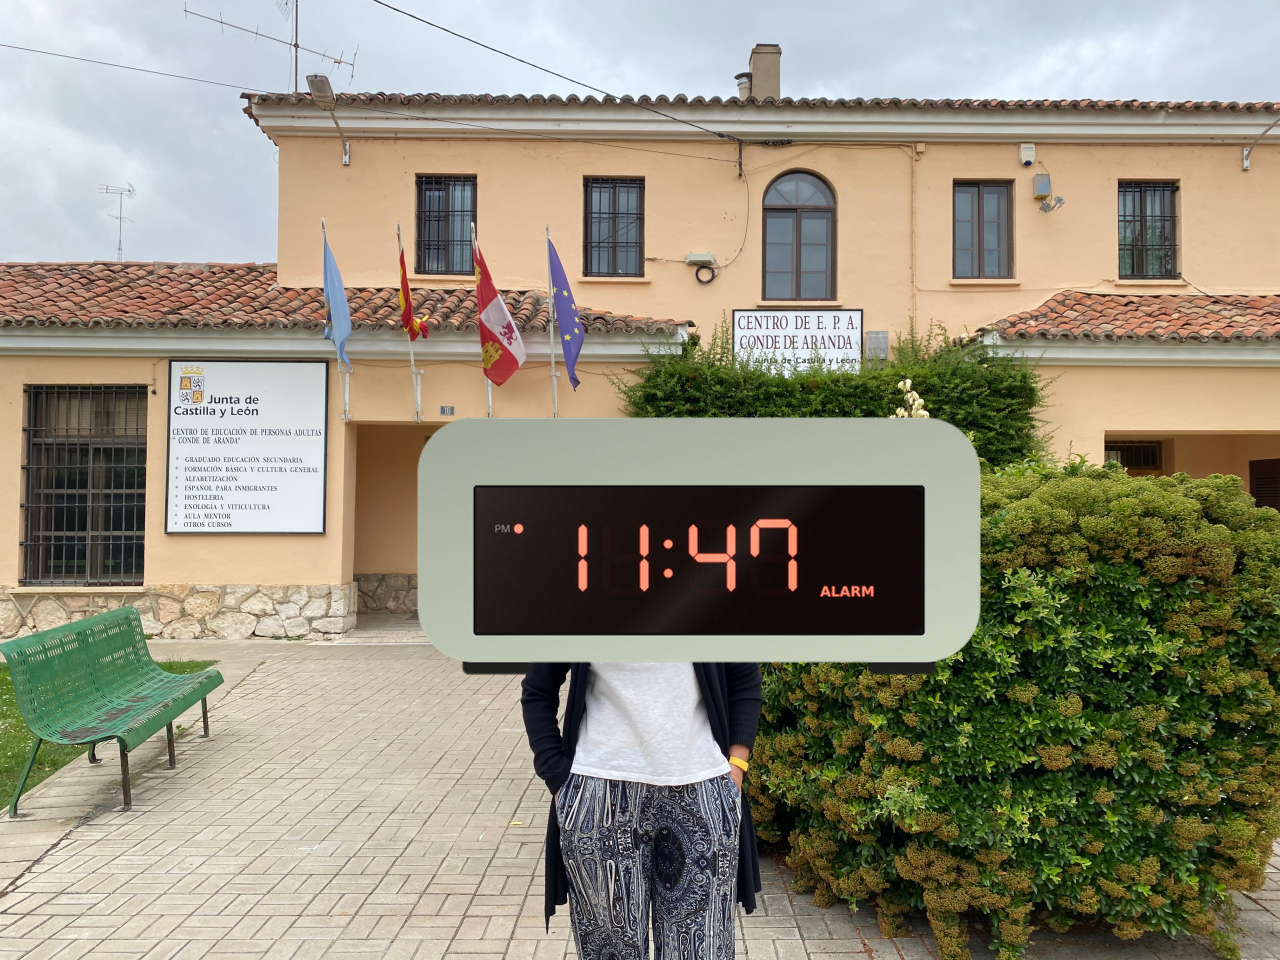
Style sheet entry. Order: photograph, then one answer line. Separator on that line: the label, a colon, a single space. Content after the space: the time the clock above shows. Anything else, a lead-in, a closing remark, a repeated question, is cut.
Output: 11:47
